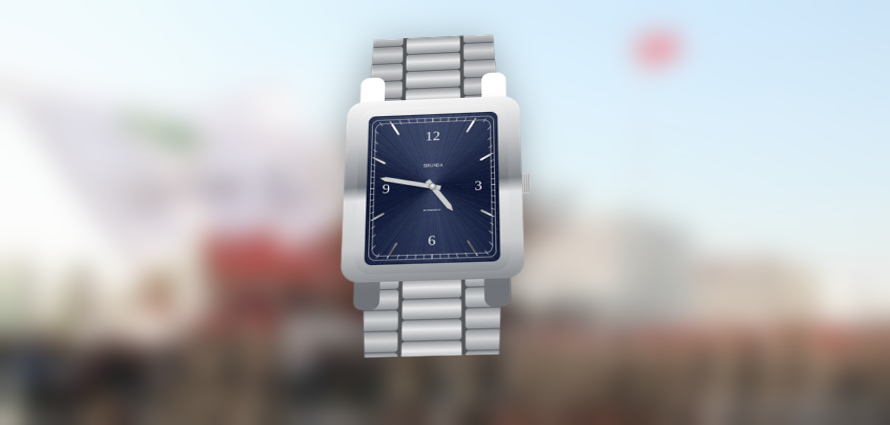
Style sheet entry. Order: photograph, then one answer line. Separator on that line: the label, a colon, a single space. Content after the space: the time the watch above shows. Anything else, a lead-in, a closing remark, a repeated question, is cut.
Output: 4:47
